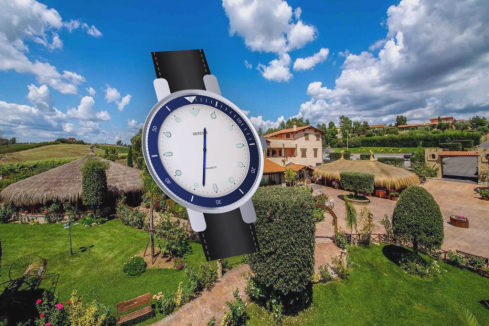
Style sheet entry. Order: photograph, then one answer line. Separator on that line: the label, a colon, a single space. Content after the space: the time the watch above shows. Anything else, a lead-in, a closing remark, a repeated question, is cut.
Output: 12:33
